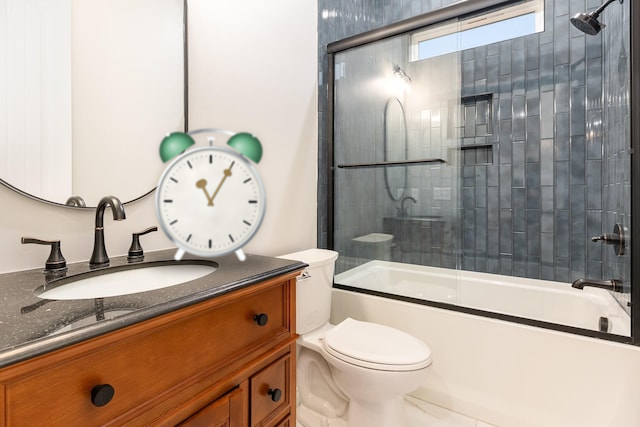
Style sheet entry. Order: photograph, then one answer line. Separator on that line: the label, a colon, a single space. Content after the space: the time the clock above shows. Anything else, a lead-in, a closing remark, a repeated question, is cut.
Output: 11:05
